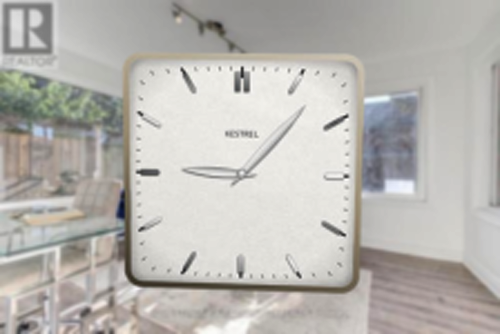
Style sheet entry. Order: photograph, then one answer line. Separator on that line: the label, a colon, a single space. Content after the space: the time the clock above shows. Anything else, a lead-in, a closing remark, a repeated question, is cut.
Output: 9:07
